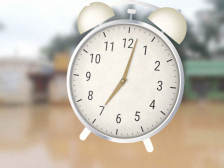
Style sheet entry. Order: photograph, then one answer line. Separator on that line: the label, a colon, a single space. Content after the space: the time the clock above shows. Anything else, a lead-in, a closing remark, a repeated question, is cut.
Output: 7:02
